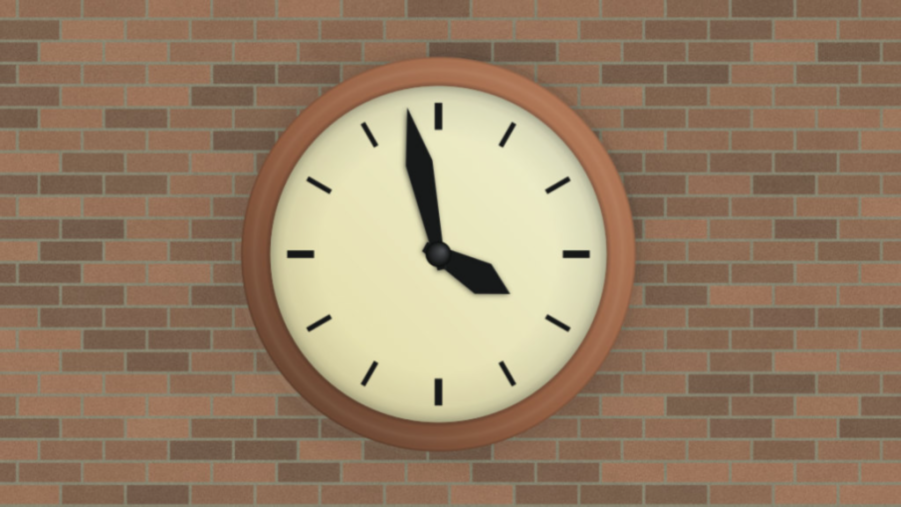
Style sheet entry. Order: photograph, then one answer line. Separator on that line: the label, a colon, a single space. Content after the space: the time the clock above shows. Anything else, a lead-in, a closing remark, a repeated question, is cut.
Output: 3:58
